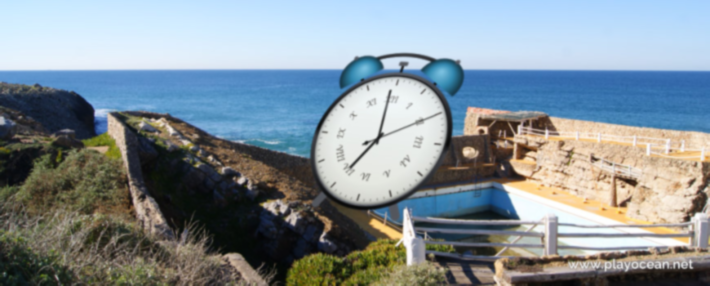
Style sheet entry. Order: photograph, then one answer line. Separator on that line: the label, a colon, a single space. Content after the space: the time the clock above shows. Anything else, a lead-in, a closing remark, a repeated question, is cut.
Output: 6:59:10
